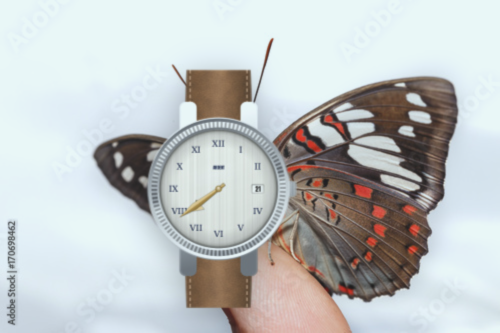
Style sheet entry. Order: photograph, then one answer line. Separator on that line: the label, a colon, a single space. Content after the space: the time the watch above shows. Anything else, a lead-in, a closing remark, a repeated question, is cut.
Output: 7:39
